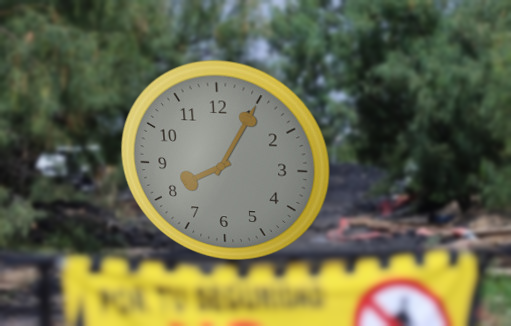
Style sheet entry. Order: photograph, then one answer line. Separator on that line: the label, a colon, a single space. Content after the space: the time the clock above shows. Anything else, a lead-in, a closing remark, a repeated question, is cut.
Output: 8:05
